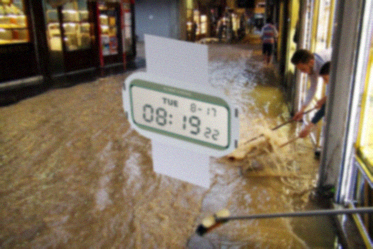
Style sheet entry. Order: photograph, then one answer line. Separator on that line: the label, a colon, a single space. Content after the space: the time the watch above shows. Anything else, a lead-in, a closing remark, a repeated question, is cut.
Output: 8:19
